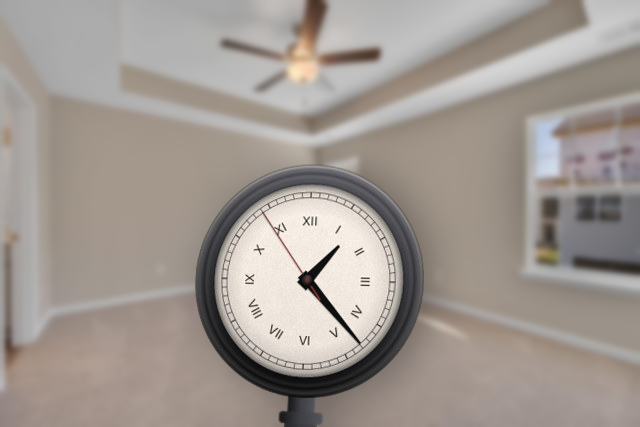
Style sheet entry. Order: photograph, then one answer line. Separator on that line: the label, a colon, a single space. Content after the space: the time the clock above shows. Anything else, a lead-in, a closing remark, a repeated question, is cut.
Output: 1:22:54
